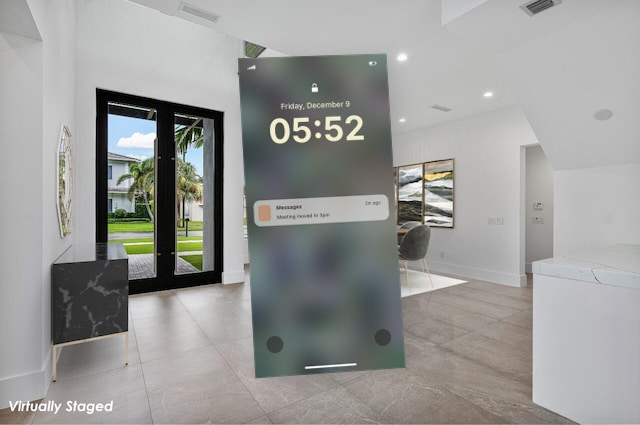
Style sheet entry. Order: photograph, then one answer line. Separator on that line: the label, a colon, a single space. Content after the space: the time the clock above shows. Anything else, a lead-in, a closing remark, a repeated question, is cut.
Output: 5:52
